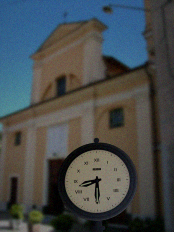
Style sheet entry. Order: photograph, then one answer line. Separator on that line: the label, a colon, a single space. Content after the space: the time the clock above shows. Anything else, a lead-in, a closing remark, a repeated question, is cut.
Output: 8:30
